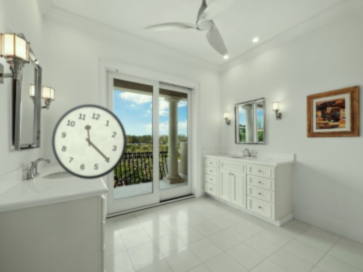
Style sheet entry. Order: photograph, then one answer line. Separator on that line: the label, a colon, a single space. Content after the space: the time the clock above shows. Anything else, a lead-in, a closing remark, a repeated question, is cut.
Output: 11:20
